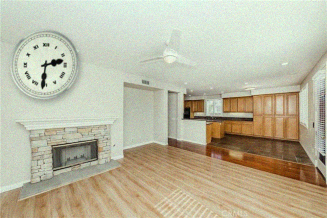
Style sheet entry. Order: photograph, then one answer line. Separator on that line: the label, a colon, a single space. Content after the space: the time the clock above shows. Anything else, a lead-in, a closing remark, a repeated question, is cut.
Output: 2:31
